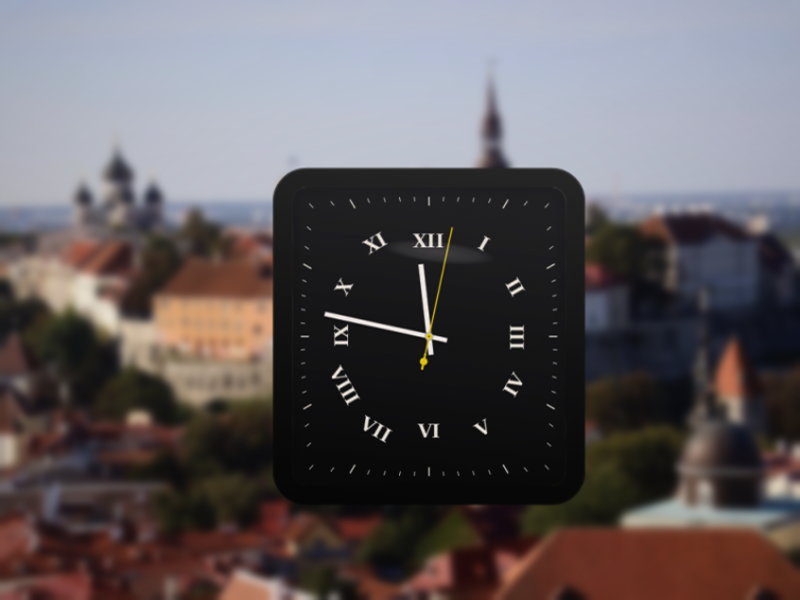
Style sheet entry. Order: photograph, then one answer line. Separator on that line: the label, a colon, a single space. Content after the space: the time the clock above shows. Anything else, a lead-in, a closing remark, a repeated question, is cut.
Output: 11:47:02
